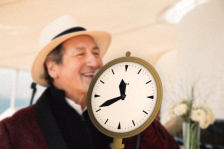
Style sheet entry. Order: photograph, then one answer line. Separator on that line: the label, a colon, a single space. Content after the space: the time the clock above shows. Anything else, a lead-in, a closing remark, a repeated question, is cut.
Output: 11:41
